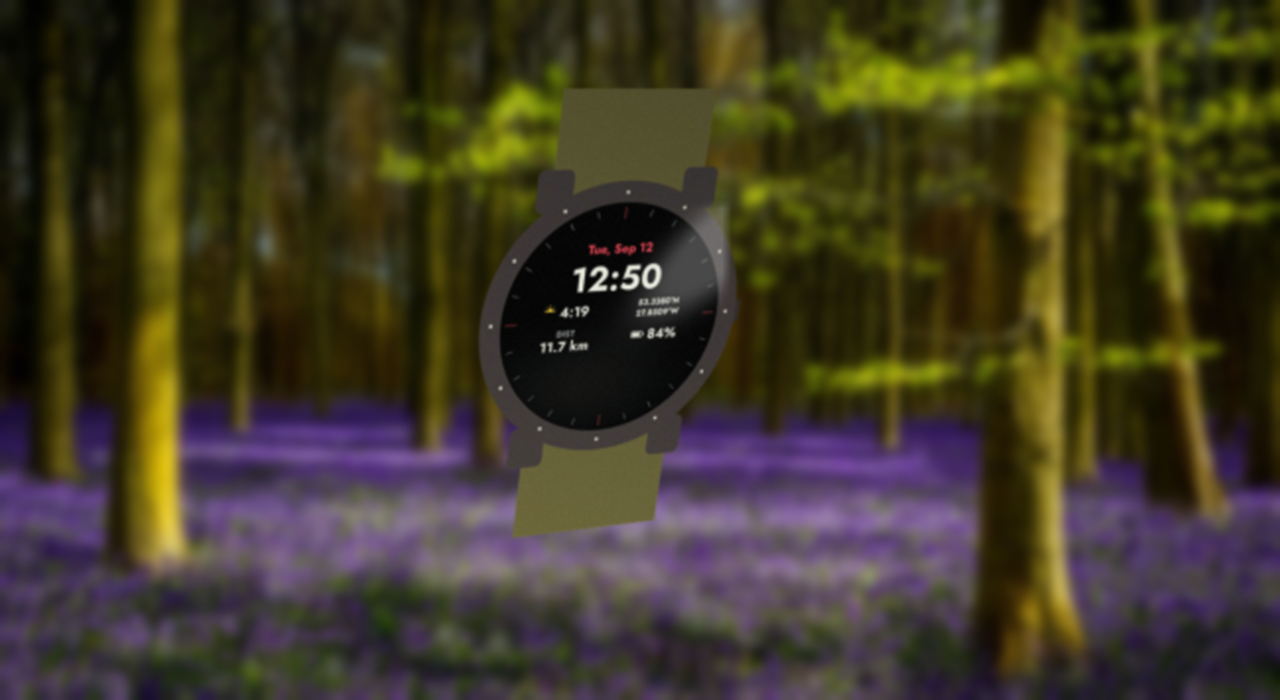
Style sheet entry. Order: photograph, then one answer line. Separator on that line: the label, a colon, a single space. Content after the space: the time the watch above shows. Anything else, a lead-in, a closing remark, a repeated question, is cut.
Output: 12:50
